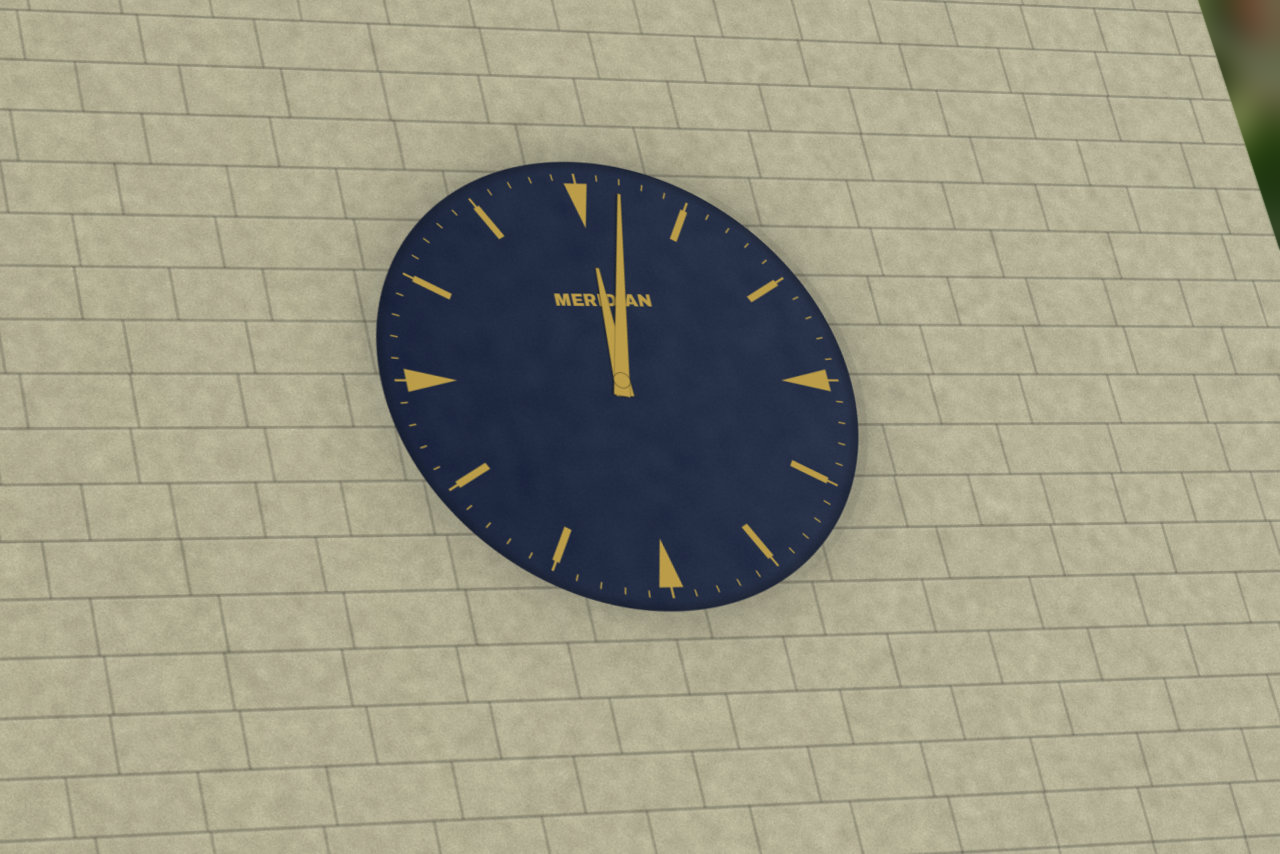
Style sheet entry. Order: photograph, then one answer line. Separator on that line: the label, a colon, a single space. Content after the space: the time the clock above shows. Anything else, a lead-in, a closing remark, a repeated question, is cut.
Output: 12:02
